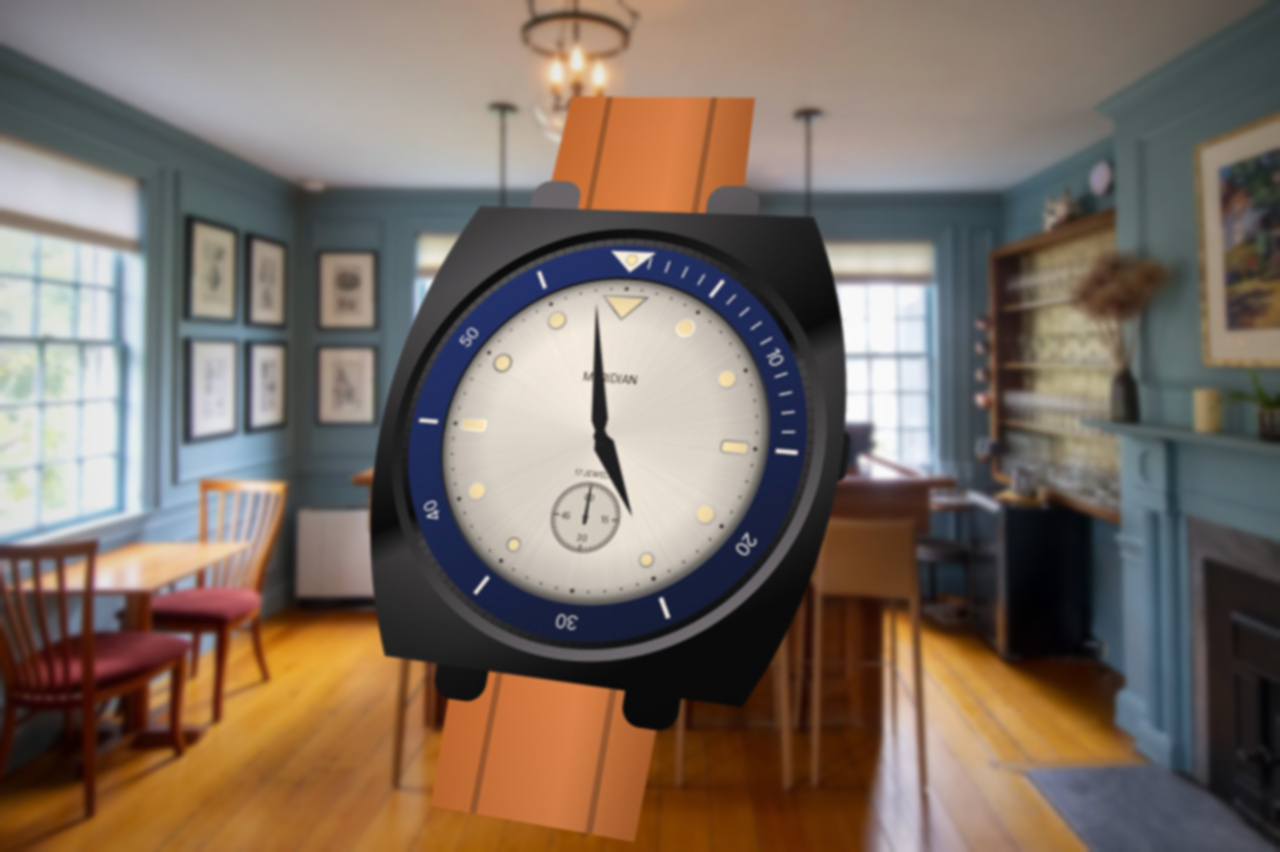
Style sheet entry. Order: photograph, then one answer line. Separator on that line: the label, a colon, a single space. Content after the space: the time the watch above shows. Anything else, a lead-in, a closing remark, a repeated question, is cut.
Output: 4:58
